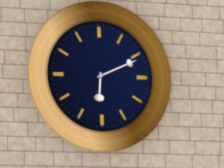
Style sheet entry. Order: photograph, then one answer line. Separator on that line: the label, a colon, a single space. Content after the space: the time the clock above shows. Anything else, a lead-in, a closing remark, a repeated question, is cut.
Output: 6:11
